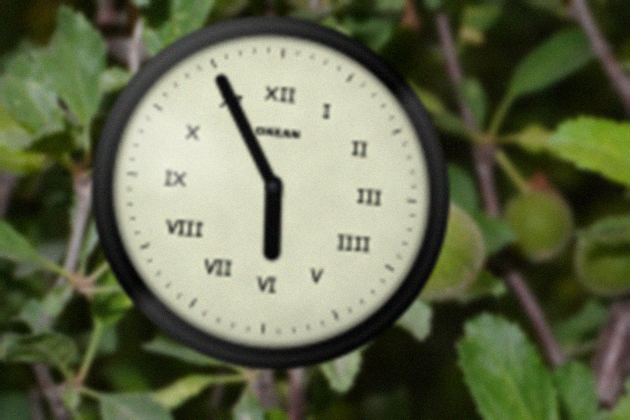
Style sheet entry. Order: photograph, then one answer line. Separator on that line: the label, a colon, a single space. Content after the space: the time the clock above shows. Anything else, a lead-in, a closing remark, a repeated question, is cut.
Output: 5:55
